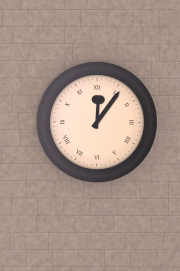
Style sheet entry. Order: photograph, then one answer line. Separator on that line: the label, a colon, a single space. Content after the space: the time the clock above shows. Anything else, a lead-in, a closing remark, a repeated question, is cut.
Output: 12:06
